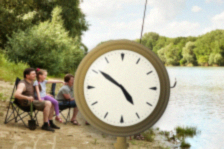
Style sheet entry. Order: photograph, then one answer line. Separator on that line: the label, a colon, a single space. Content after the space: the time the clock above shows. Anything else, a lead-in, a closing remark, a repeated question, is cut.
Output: 4:51
